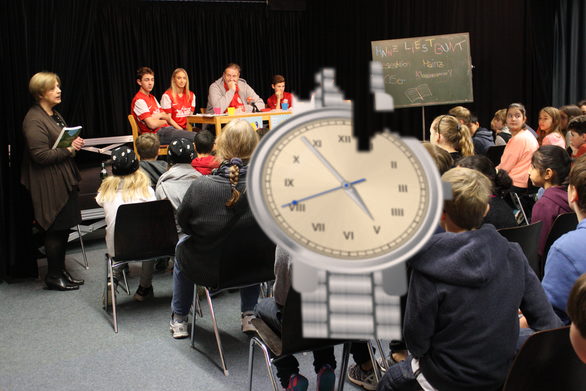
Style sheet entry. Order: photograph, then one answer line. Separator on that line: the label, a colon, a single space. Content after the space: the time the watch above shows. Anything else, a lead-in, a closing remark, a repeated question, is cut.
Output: 4:53:41
